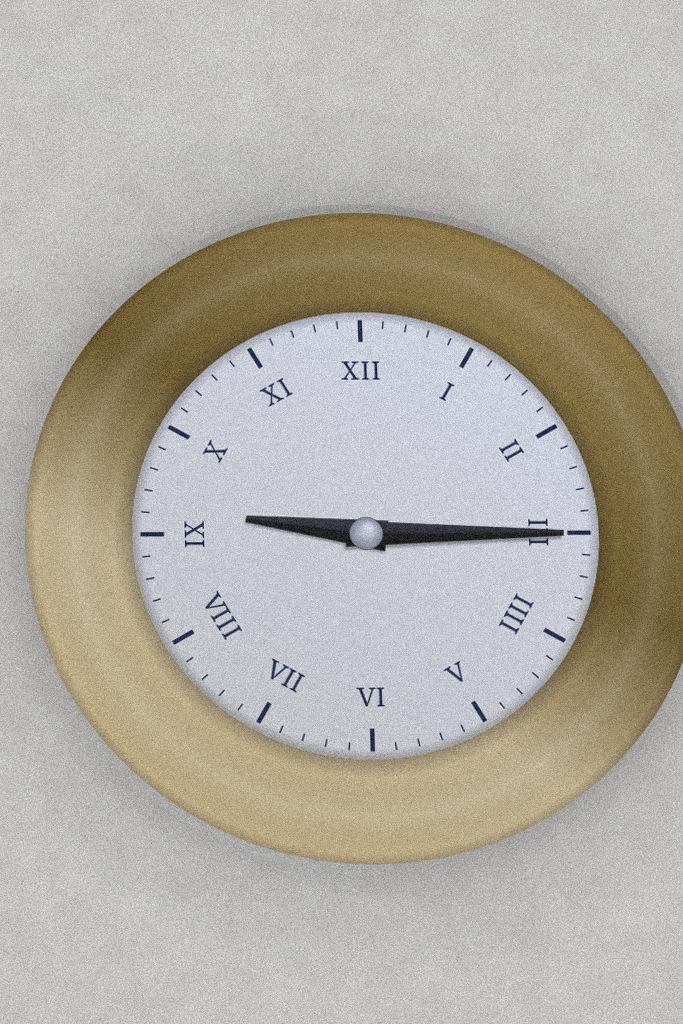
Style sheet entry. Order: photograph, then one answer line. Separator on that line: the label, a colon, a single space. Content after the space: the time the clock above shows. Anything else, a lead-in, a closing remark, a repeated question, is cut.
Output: 9:15
